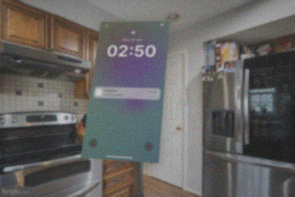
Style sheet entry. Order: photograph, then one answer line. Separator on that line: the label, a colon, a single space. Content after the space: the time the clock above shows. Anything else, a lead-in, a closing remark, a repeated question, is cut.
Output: 2:50
